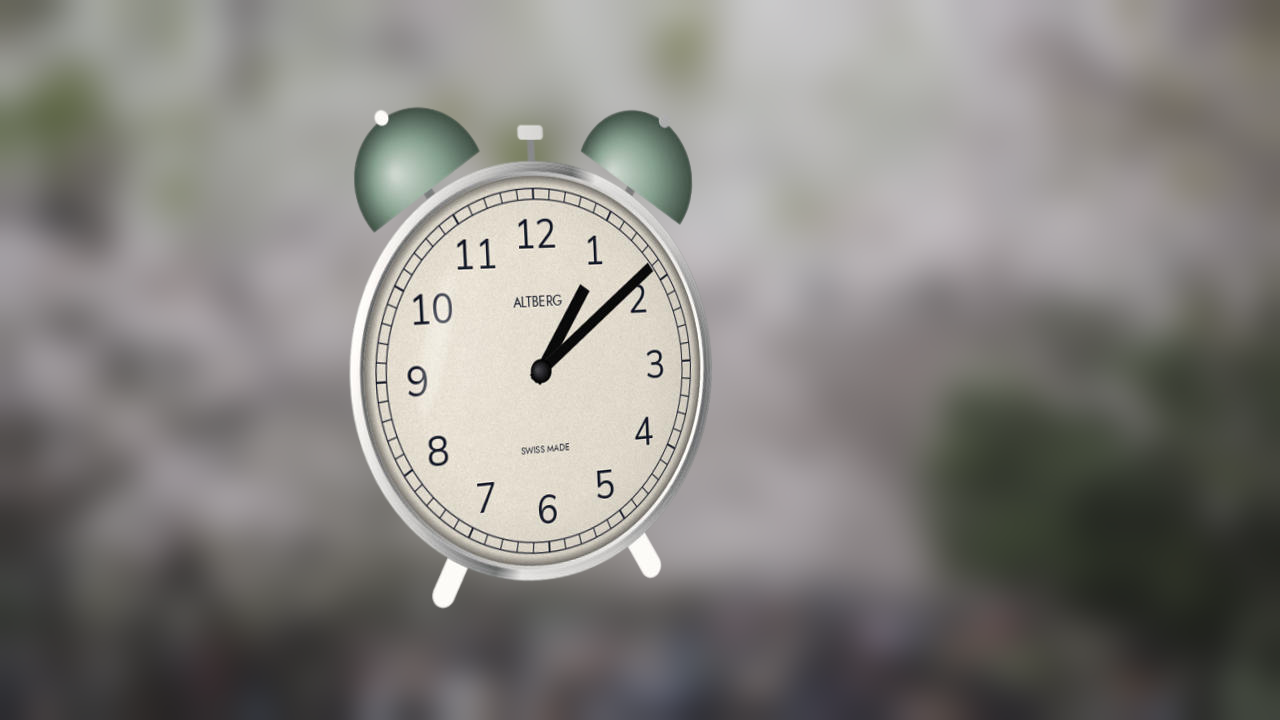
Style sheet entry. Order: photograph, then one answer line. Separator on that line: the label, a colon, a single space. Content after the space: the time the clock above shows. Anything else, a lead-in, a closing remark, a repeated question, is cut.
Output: 1:09
